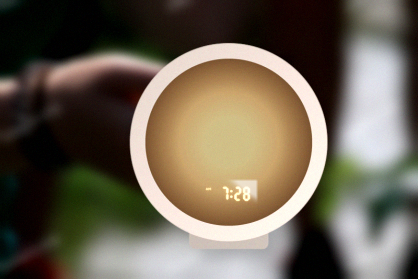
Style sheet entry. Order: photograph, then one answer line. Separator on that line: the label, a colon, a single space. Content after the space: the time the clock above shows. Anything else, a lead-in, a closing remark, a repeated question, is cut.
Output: 7:28
